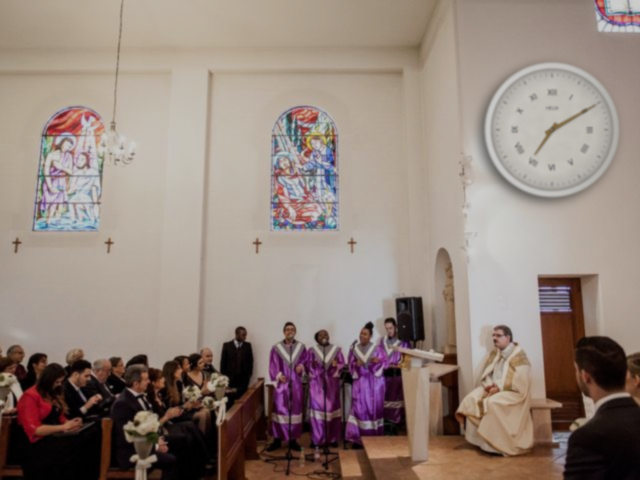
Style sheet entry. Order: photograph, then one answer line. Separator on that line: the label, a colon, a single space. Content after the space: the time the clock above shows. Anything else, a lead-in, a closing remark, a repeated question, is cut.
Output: 7:10
